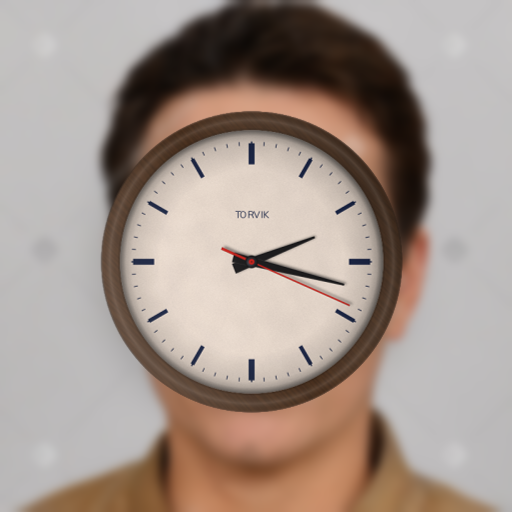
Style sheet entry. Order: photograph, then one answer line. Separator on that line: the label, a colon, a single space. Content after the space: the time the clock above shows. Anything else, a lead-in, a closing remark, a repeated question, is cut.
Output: 2:17:19
